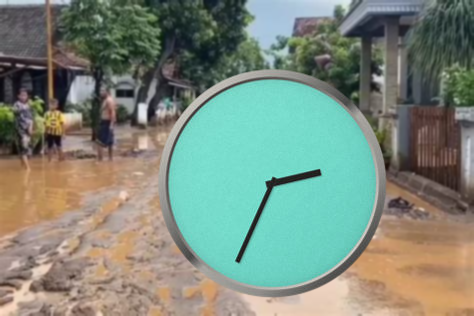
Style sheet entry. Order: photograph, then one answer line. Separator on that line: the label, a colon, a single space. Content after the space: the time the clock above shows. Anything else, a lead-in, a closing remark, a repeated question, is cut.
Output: 2:34
